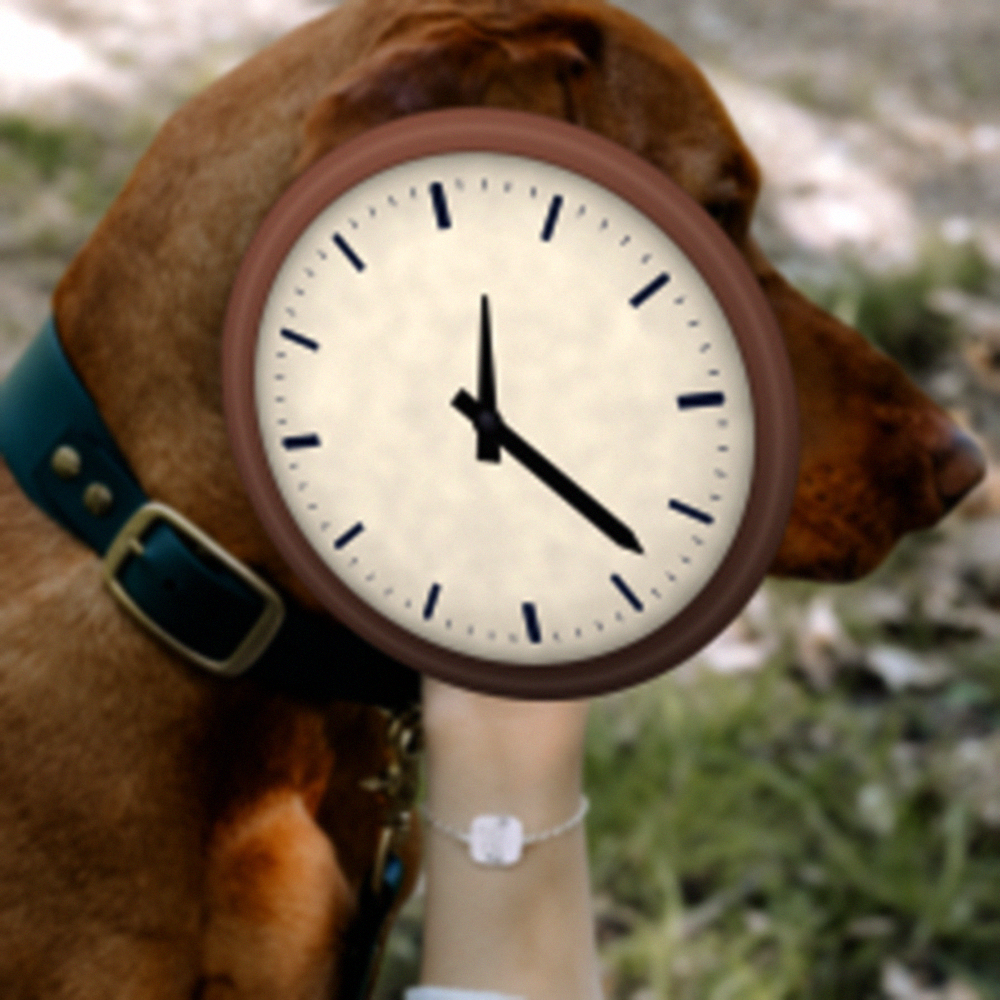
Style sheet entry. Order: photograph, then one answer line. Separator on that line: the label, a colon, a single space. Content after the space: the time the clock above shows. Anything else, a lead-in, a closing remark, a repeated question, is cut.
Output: 12:23
